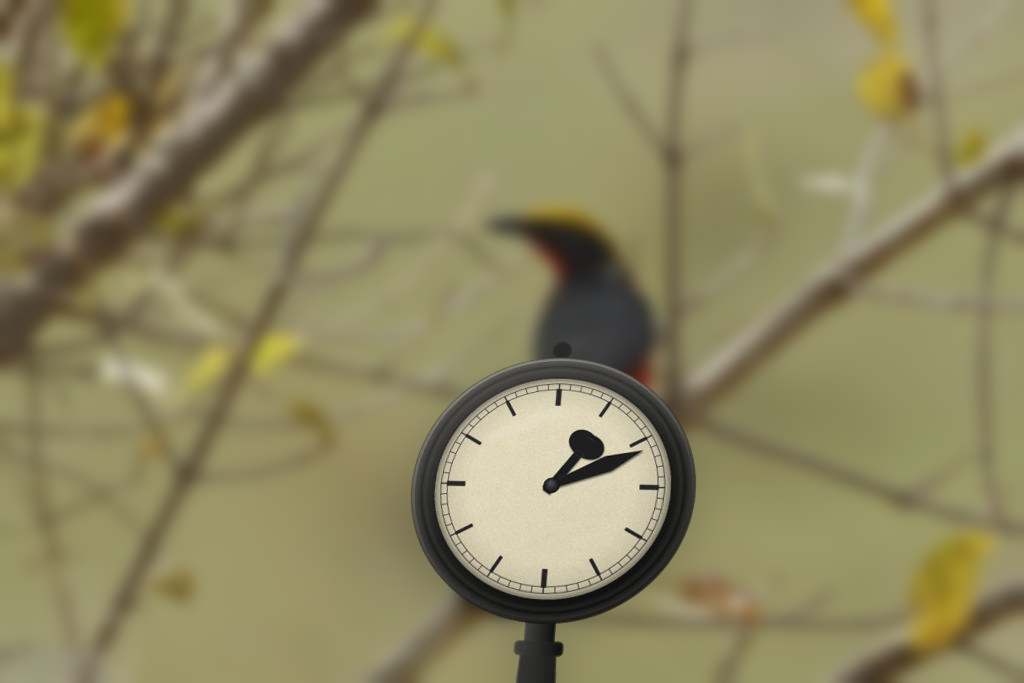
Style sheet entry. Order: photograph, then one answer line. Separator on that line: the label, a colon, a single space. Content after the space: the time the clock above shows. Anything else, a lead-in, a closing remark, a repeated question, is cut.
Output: 1:11
